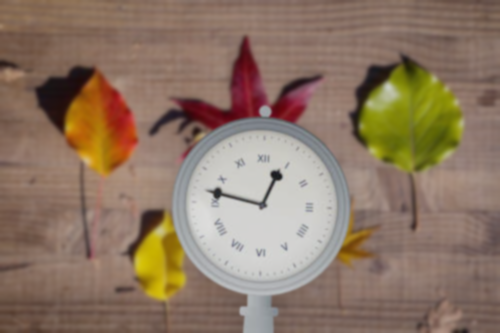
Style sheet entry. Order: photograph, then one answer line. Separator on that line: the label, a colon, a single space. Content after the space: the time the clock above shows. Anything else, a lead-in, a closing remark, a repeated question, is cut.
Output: 12:47
